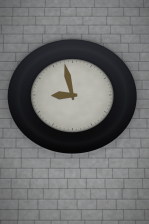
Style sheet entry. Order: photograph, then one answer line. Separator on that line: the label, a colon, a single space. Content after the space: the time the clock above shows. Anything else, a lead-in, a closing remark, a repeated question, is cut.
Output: 8:58
